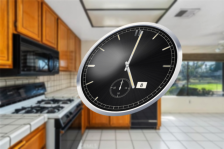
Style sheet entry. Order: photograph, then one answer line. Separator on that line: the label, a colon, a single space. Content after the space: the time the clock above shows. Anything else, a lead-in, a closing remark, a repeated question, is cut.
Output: 5:01
